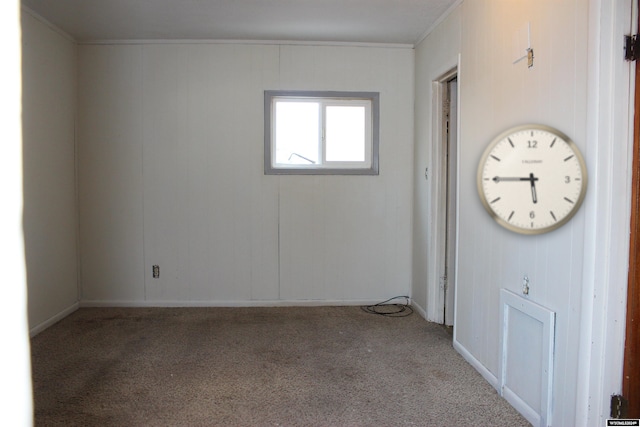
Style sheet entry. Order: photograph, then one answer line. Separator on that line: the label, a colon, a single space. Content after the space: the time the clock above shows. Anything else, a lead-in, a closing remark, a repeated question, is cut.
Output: 5:45
